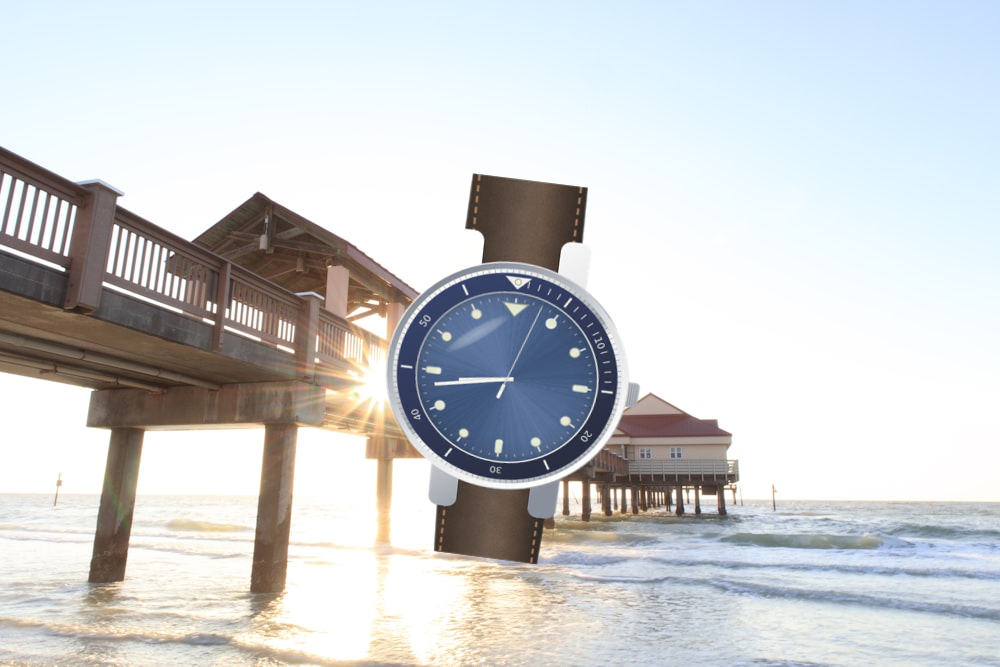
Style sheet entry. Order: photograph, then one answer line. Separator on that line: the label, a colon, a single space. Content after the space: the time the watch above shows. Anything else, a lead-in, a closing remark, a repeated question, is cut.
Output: 8:43:03
